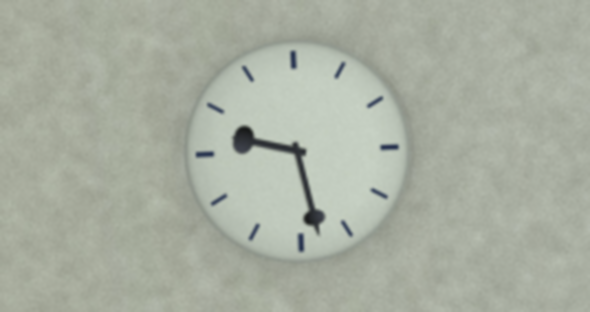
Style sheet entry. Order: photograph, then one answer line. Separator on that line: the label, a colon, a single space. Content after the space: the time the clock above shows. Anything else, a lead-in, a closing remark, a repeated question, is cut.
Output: 9:28
